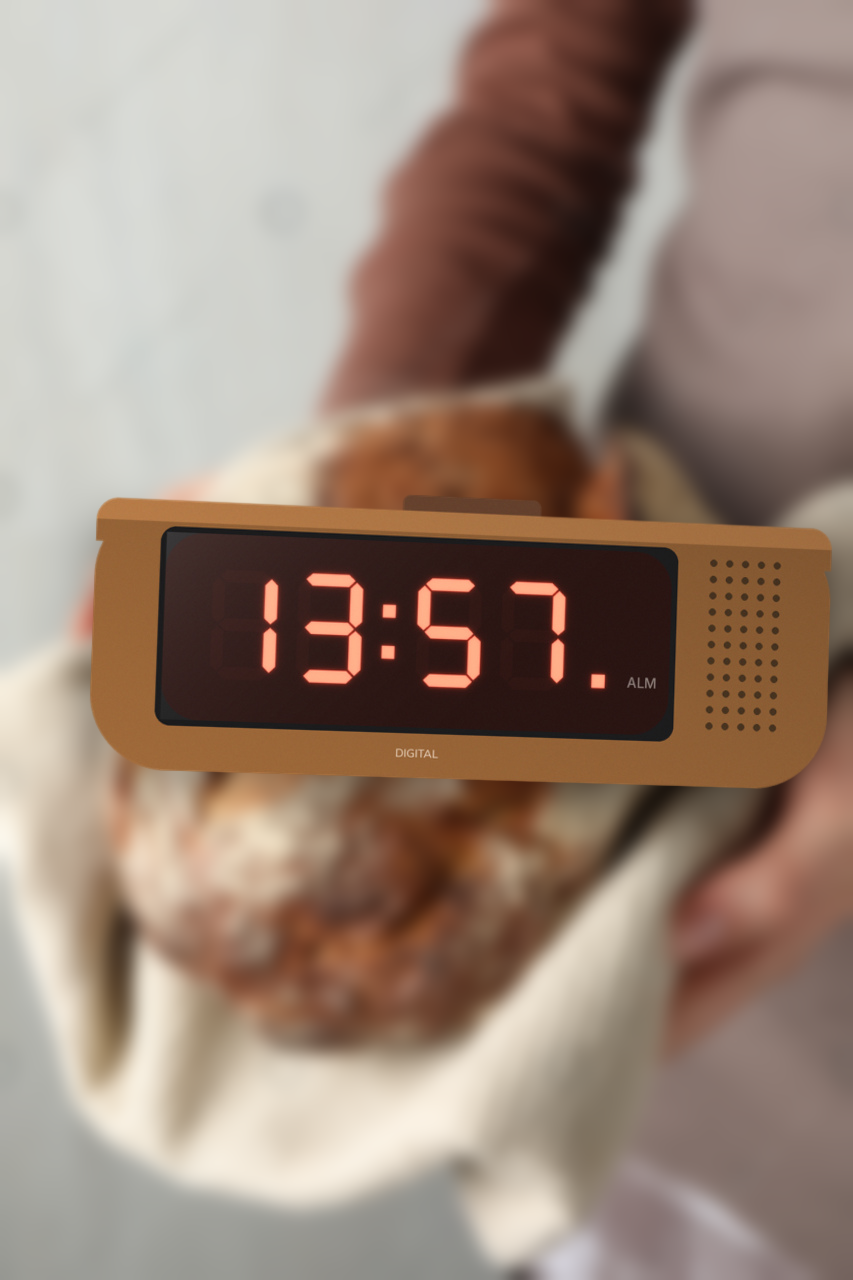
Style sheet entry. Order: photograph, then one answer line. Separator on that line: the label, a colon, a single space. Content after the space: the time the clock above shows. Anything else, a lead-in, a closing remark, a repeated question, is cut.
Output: 13:57
